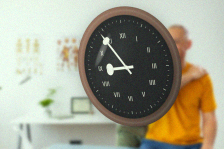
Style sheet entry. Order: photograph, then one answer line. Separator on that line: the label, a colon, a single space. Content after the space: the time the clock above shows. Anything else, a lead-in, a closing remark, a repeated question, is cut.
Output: 8:54
